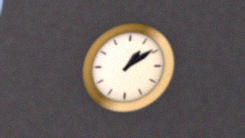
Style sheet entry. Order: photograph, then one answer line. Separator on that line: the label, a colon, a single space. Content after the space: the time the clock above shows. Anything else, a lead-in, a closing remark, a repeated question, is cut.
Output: 1:09
